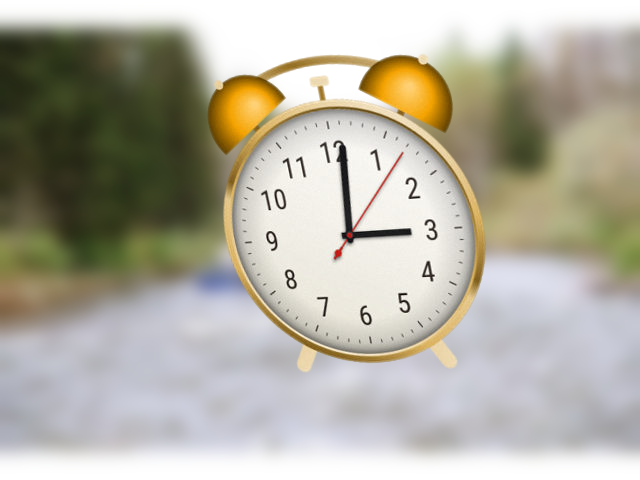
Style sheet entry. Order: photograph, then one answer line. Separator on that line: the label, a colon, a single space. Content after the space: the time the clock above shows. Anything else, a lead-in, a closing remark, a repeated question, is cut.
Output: 3:01:07
